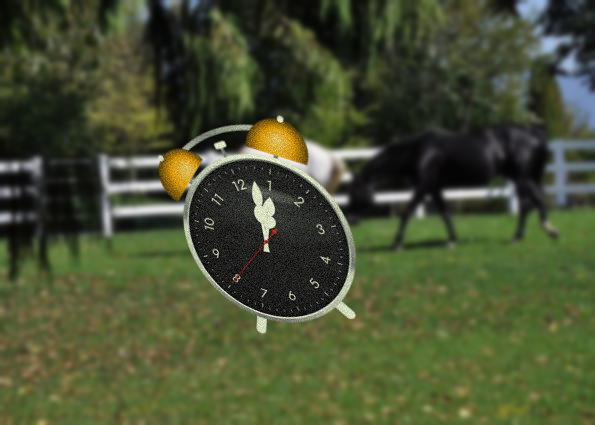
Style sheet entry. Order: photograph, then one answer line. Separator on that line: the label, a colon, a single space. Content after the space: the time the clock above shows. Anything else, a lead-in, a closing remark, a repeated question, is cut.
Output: 1:02:40
